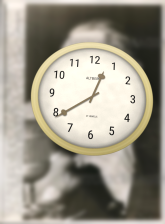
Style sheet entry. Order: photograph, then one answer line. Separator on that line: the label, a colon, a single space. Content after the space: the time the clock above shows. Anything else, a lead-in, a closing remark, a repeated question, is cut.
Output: 12:39
